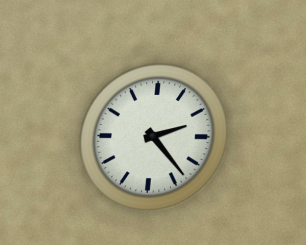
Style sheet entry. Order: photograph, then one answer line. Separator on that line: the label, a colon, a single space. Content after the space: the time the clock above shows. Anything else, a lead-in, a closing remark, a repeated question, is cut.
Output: 2:23
